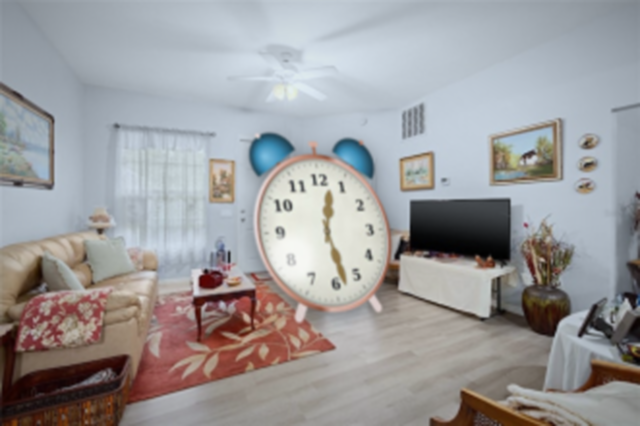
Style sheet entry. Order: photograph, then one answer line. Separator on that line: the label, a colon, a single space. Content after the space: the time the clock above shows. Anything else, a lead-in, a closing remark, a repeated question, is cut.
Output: 12:28
